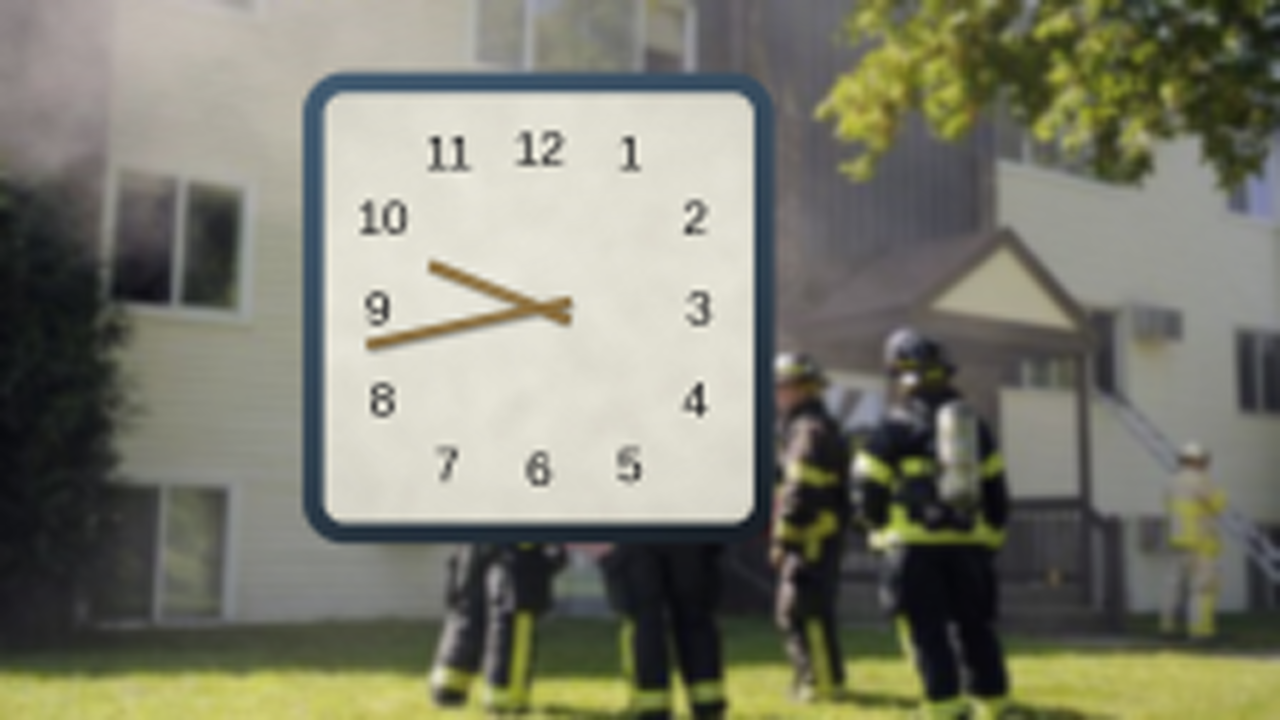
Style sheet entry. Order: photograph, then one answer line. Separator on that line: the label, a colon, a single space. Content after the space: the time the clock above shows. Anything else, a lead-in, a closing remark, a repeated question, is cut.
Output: 9:43
